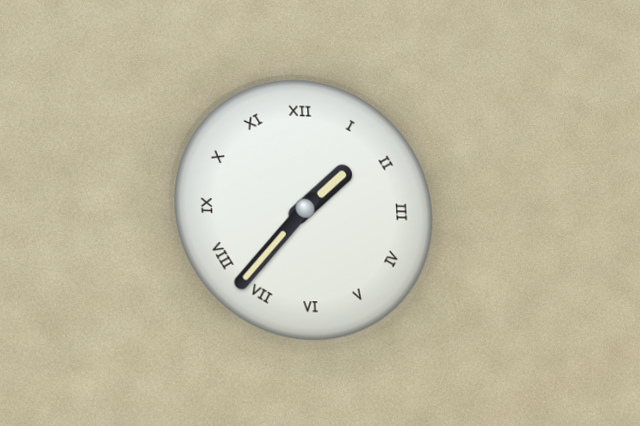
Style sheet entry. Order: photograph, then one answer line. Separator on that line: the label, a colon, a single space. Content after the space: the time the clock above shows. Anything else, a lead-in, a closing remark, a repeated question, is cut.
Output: 1:37
